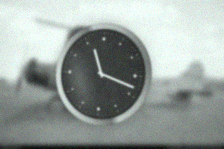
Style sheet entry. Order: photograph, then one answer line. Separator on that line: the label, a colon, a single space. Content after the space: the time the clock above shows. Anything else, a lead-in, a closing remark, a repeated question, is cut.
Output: 11:18
